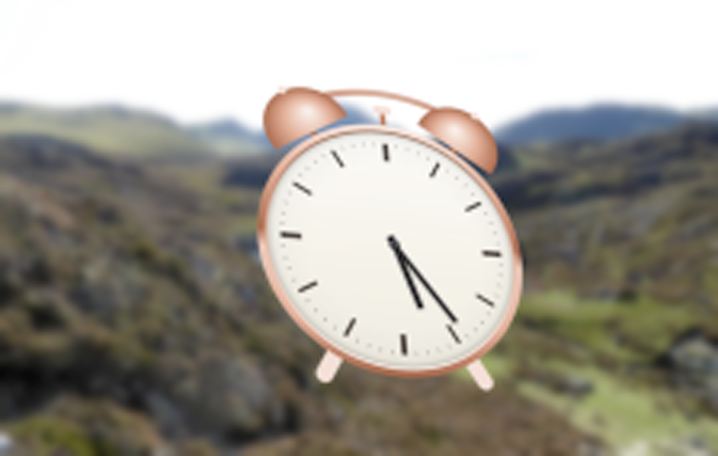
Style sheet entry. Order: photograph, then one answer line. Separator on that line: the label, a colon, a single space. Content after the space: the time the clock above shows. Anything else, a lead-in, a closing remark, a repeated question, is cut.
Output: 5:24
